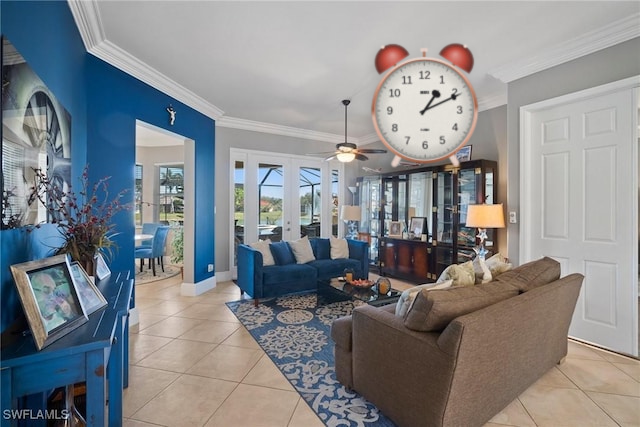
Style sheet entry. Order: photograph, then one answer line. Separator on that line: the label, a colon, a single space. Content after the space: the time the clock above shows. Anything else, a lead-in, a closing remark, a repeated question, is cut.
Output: 1:11
